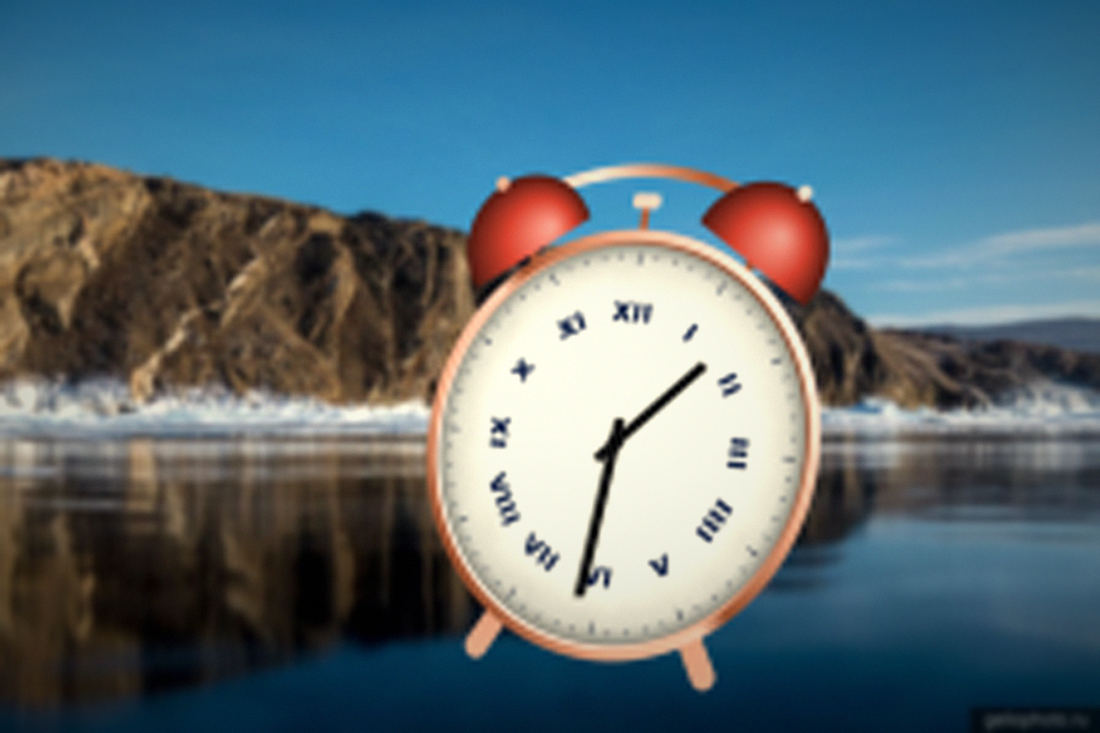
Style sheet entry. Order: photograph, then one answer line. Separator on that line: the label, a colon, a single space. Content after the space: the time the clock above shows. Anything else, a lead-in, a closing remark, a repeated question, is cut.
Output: 1:31
